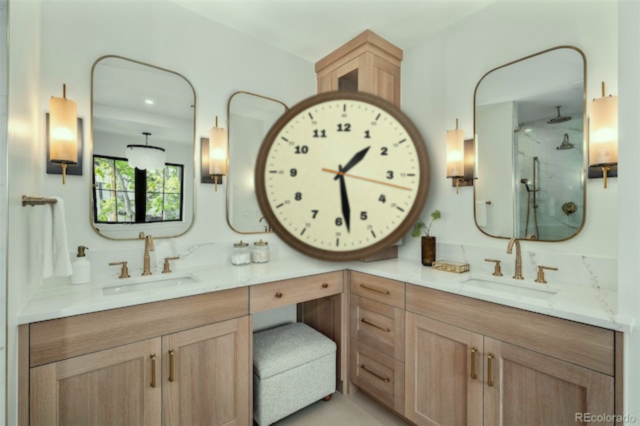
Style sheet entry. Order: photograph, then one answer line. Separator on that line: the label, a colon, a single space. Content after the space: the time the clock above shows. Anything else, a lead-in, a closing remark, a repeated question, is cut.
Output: 1:28:17
